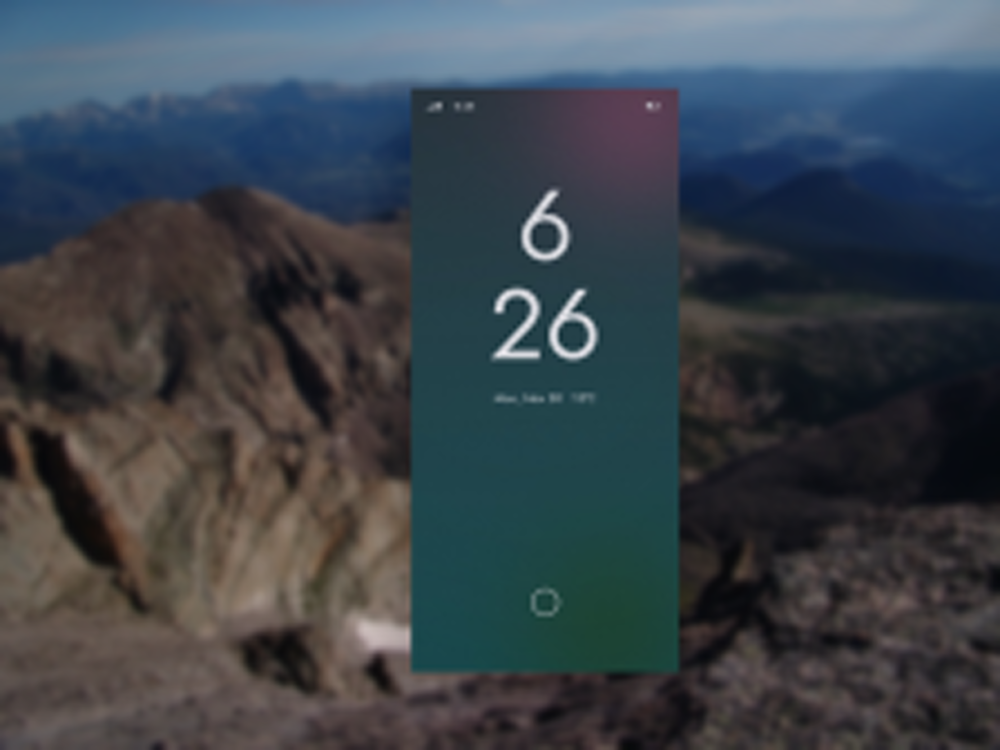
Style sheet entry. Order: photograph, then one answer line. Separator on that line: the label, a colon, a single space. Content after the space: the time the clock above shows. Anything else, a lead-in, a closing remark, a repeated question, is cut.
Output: 6:26
